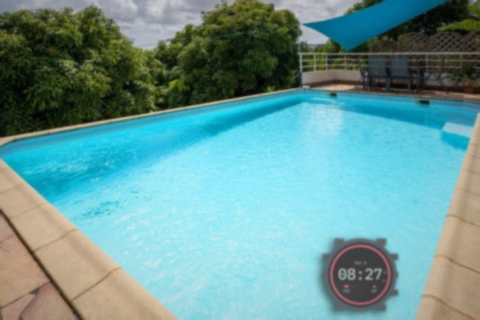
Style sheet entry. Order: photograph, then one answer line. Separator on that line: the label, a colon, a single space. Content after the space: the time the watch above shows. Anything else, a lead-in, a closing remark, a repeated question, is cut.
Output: 8:27
